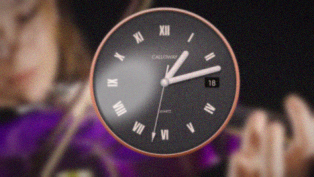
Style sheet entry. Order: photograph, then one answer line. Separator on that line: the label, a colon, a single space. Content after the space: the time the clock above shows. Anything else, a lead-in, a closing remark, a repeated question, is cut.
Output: 1:12:32
